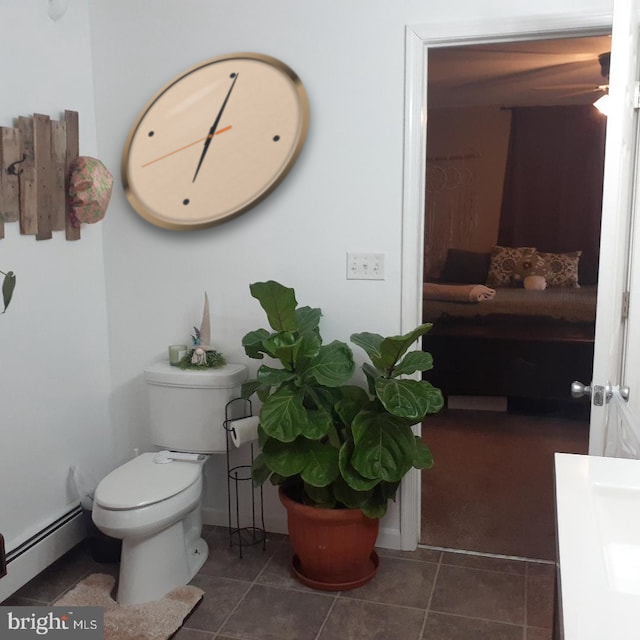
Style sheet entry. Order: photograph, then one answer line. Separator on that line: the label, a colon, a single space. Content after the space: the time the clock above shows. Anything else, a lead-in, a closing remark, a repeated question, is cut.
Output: 6:00:40
